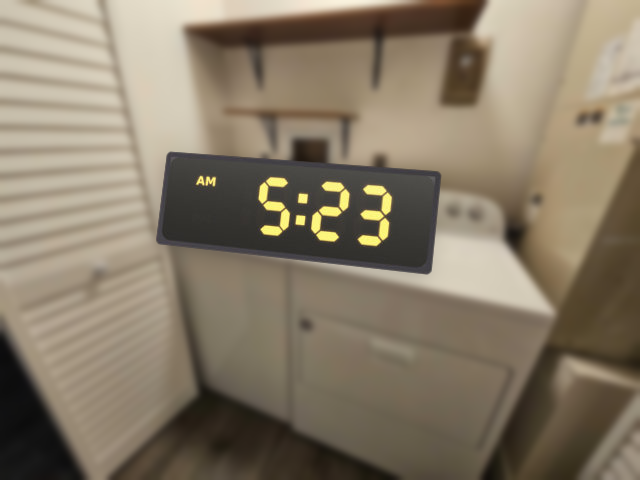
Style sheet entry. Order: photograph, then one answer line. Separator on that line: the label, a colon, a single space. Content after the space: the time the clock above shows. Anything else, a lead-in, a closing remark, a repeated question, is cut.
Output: 5:23
